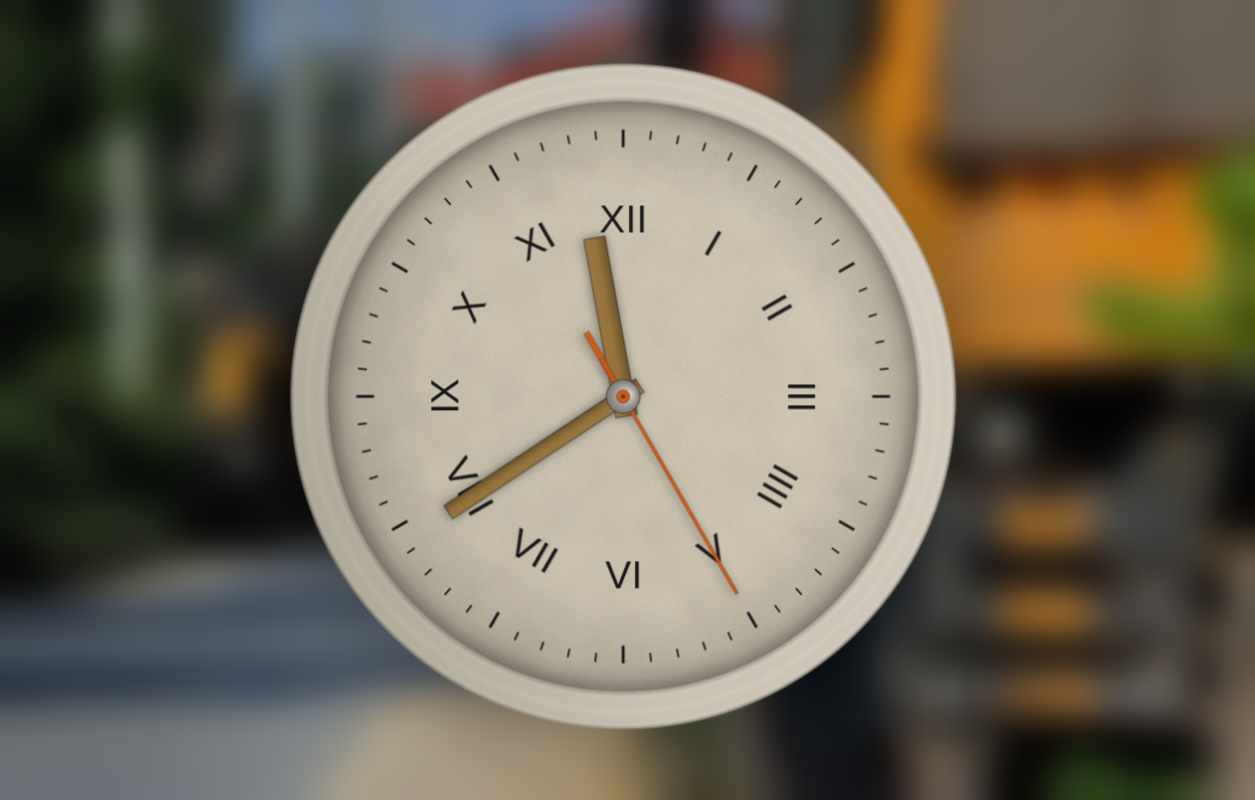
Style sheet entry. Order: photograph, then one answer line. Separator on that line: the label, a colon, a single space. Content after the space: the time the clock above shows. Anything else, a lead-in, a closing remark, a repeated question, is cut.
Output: 11:39:25
